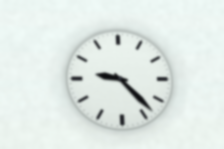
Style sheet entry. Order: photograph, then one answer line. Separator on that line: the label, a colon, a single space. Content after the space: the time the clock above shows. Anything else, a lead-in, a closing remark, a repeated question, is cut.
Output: 9:23
